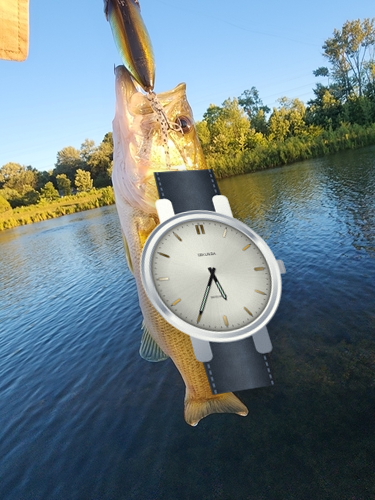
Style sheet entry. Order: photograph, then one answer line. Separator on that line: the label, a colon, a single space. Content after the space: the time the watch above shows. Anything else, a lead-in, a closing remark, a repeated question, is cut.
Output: 5:35
